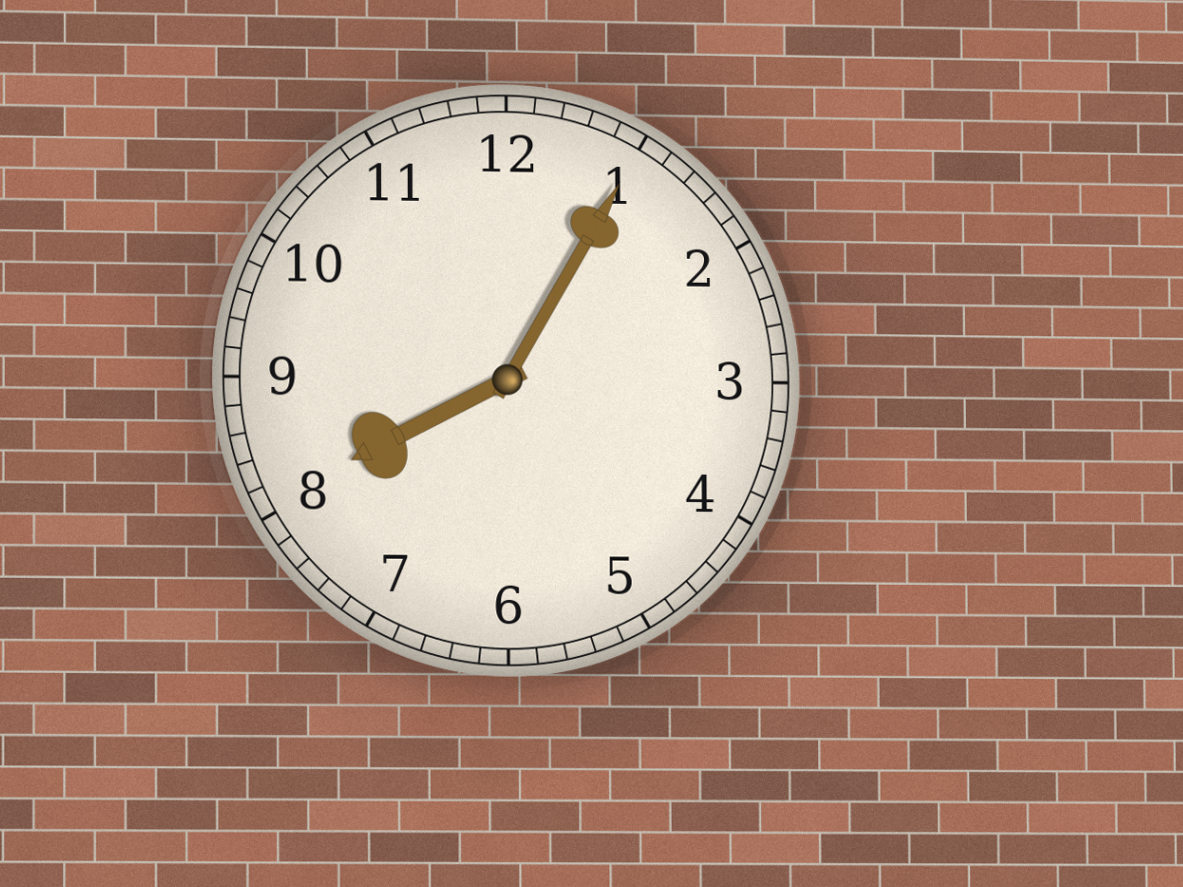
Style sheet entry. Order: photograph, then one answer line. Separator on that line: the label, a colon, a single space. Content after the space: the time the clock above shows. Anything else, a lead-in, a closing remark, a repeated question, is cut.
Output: 8:05
